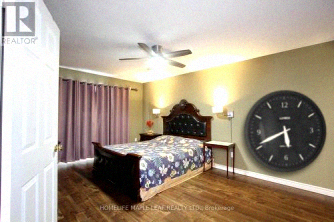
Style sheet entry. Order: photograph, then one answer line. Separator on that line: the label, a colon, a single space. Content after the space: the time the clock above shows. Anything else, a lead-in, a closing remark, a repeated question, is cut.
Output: 5:41
